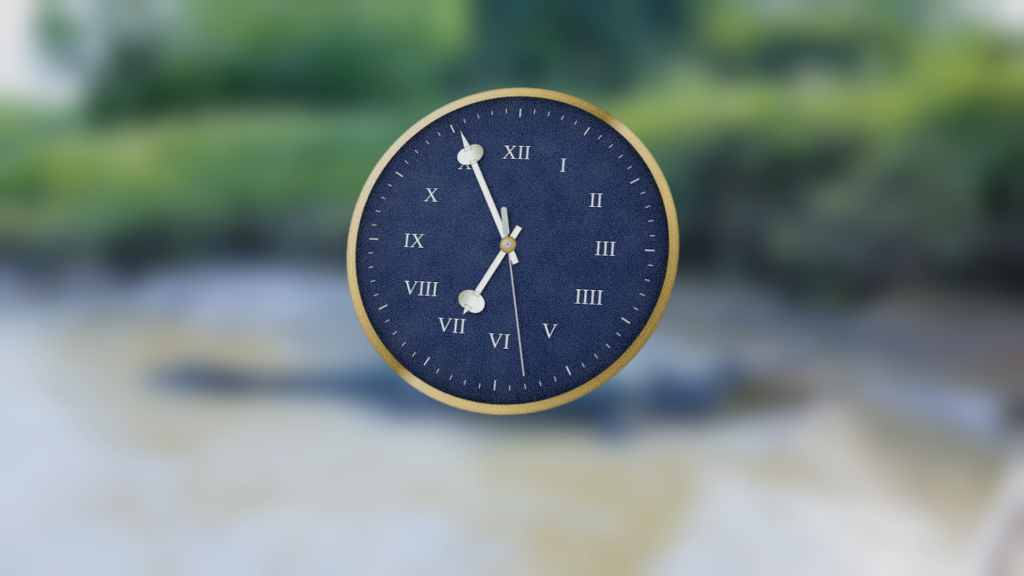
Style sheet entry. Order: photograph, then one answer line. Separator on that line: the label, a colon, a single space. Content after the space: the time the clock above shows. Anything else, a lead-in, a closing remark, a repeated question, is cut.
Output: 6:55:28
